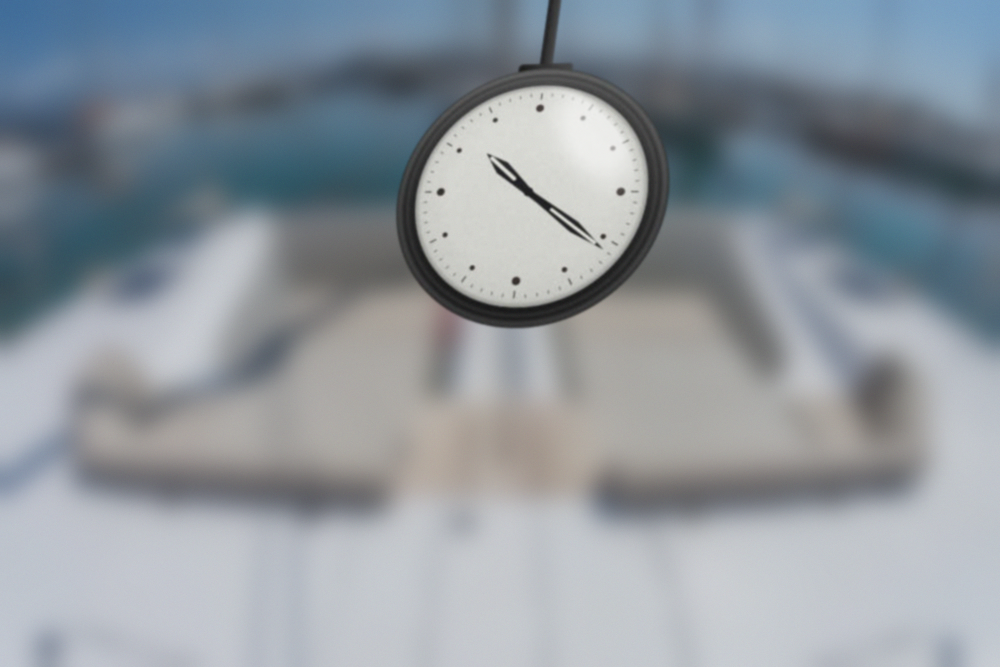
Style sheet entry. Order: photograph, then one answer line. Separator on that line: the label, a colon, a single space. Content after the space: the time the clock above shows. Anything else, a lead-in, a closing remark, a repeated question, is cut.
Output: 10:21
